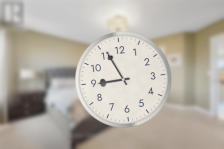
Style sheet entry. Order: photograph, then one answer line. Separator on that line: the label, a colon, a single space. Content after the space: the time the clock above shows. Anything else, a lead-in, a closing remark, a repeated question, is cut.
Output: 8:56
